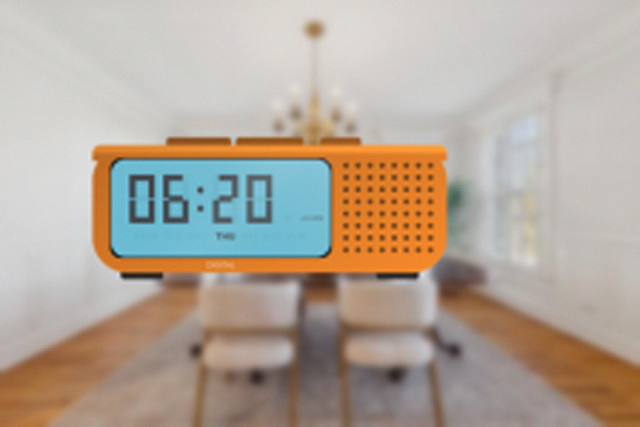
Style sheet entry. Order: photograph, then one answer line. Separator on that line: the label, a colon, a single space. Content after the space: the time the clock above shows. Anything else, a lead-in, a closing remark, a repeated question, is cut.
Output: 6:20
